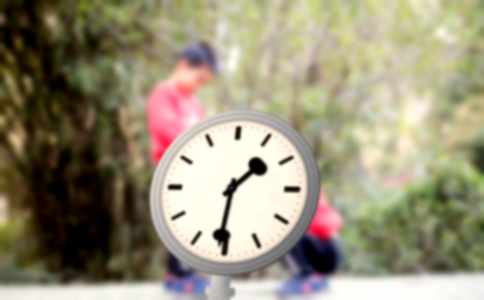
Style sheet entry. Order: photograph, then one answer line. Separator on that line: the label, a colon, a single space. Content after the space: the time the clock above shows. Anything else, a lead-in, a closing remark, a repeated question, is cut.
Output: 1:31
